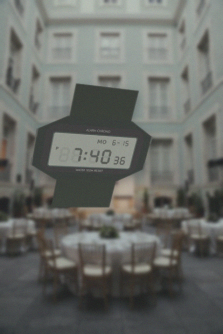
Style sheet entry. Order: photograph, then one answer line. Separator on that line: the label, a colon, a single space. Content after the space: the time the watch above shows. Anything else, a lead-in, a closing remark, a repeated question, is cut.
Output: 7:40:36
